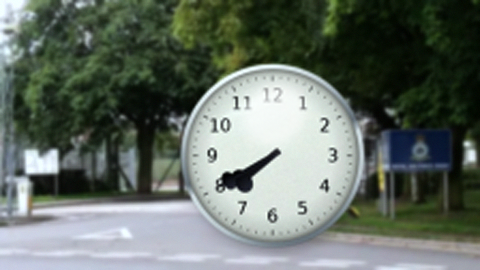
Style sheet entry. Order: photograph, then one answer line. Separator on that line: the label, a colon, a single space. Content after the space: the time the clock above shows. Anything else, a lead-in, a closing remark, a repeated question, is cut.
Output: 7:40
